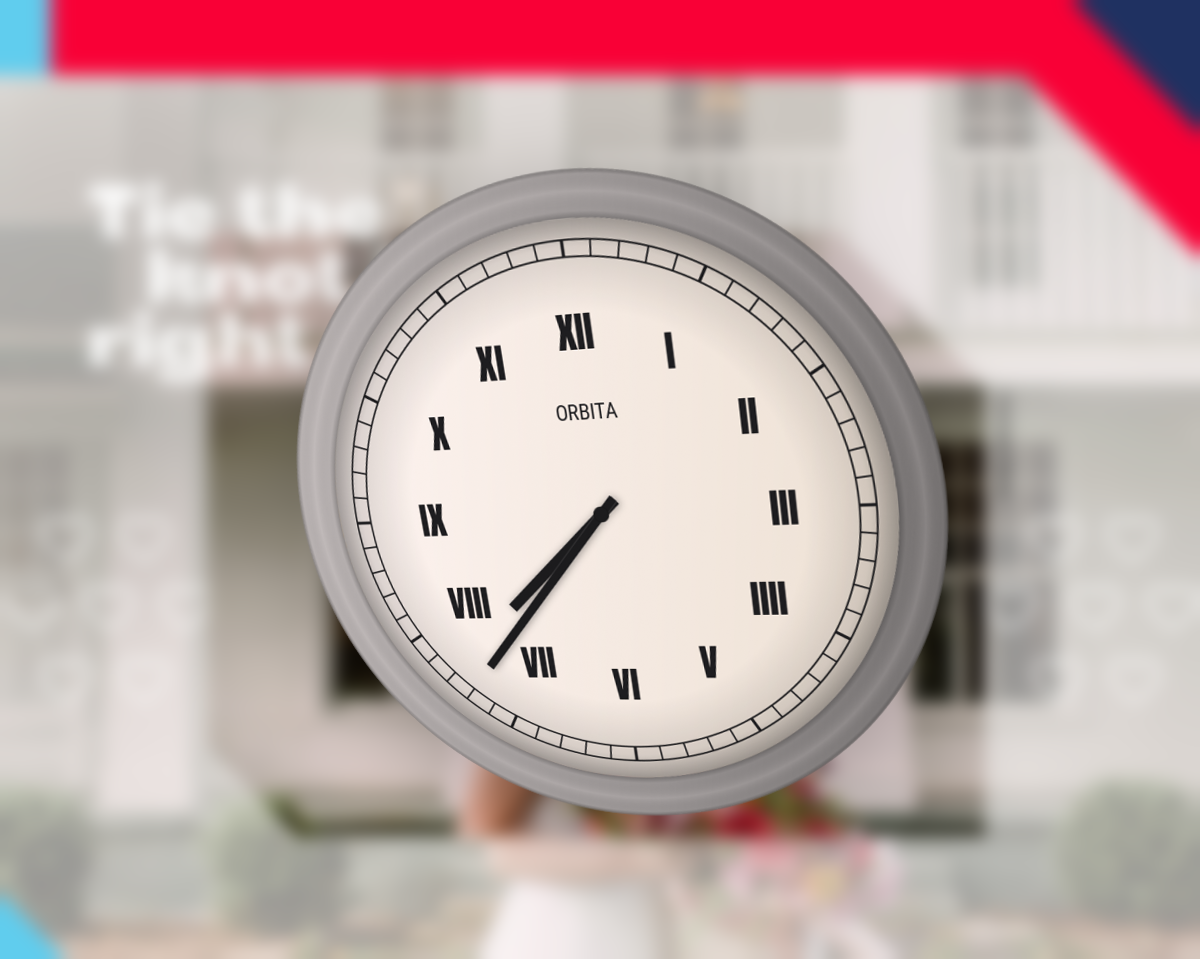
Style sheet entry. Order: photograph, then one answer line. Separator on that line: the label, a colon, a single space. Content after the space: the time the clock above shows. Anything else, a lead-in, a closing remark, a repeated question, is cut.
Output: 7:37
